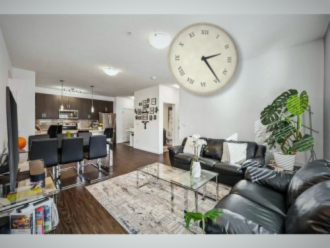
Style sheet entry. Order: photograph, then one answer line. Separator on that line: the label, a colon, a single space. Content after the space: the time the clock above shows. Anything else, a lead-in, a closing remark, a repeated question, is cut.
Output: 2:24
